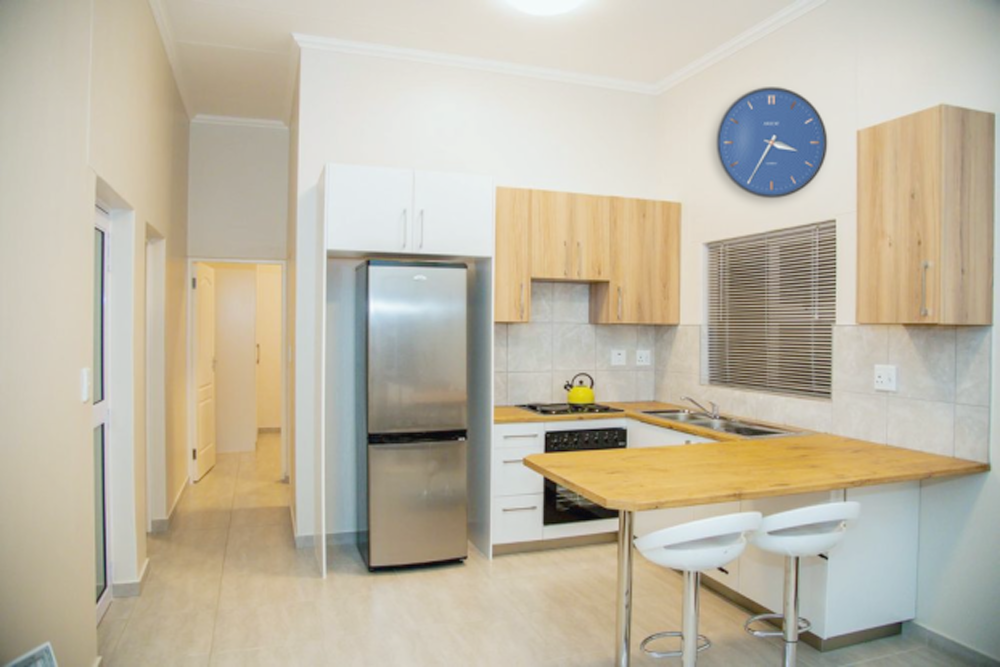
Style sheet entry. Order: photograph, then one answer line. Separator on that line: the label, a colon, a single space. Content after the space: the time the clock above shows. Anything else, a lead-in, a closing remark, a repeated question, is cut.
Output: 3:35
